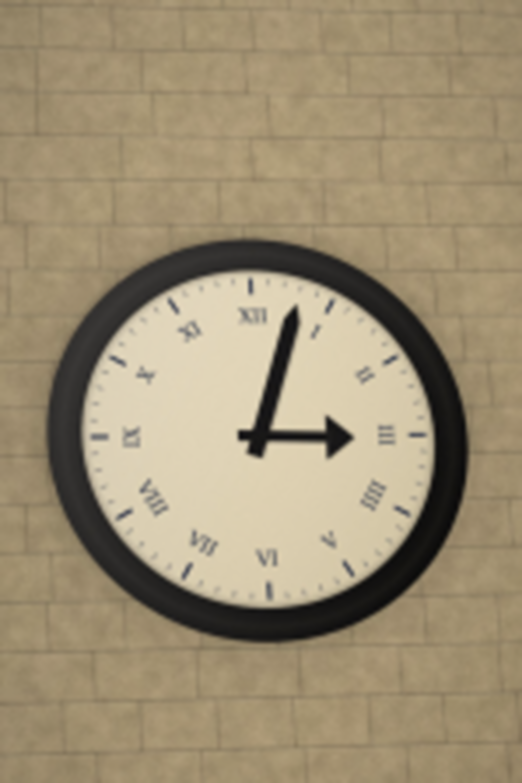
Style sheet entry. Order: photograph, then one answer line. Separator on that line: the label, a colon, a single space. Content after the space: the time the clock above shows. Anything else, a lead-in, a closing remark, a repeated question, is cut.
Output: 3:03
